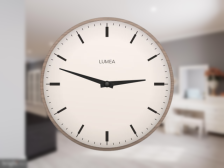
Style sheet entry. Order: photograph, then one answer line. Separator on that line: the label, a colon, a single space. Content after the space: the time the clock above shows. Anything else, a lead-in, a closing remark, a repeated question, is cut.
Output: 2:48
